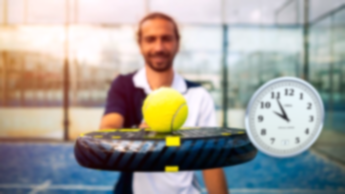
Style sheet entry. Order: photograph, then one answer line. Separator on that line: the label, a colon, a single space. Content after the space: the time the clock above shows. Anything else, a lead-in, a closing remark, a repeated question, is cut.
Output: 9:55
